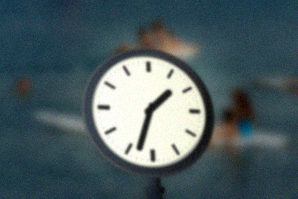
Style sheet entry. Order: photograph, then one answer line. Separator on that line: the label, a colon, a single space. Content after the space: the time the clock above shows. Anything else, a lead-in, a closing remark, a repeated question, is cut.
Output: 1:33
